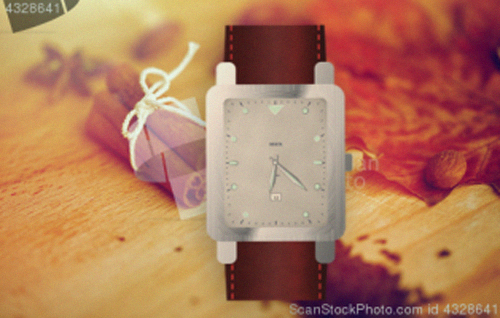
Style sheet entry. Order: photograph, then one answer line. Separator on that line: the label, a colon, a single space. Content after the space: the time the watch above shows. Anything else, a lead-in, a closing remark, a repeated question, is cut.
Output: 6:22
